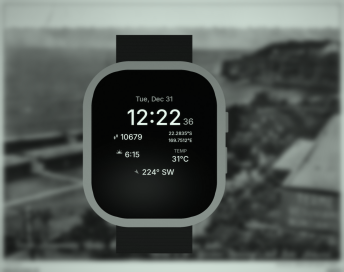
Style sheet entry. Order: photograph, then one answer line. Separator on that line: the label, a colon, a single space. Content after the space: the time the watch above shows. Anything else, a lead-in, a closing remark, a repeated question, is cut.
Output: 12:22:36
